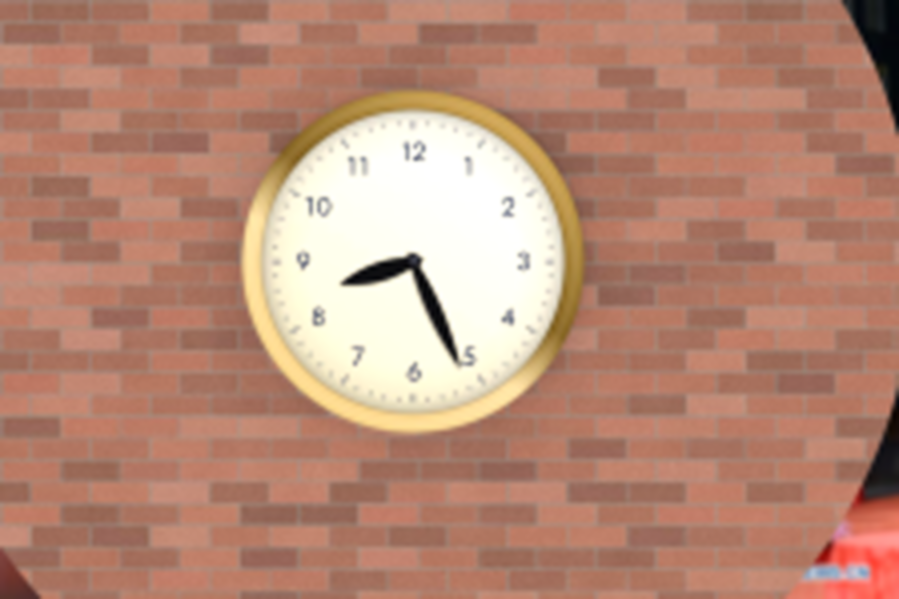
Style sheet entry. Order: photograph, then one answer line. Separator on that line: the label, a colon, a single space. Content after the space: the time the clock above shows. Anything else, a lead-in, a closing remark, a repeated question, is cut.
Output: 8:26
